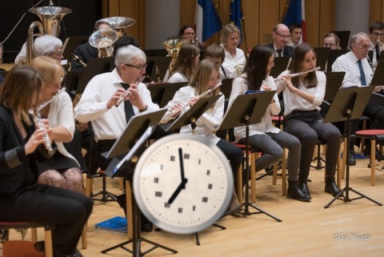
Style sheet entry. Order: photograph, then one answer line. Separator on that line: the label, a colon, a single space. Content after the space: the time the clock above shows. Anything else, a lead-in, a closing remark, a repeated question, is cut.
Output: 6:58
